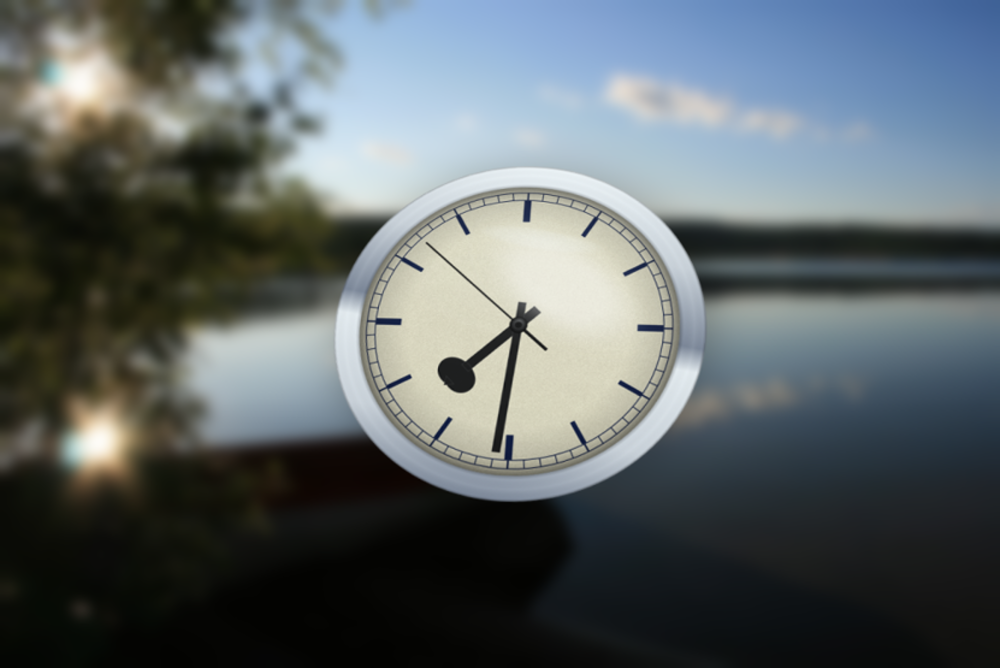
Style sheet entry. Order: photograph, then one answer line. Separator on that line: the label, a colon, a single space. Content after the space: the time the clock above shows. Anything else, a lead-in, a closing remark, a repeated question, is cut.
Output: 7:30:52
